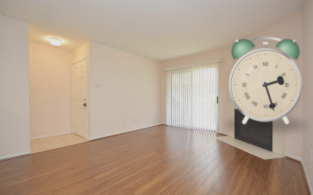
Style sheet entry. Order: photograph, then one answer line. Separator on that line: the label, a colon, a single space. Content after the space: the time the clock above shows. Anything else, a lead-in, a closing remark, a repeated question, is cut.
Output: 2:27
